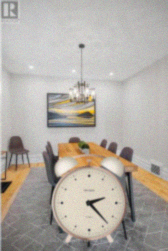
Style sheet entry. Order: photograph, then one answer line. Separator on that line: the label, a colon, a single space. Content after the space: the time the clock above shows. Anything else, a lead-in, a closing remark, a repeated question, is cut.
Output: 2:23
